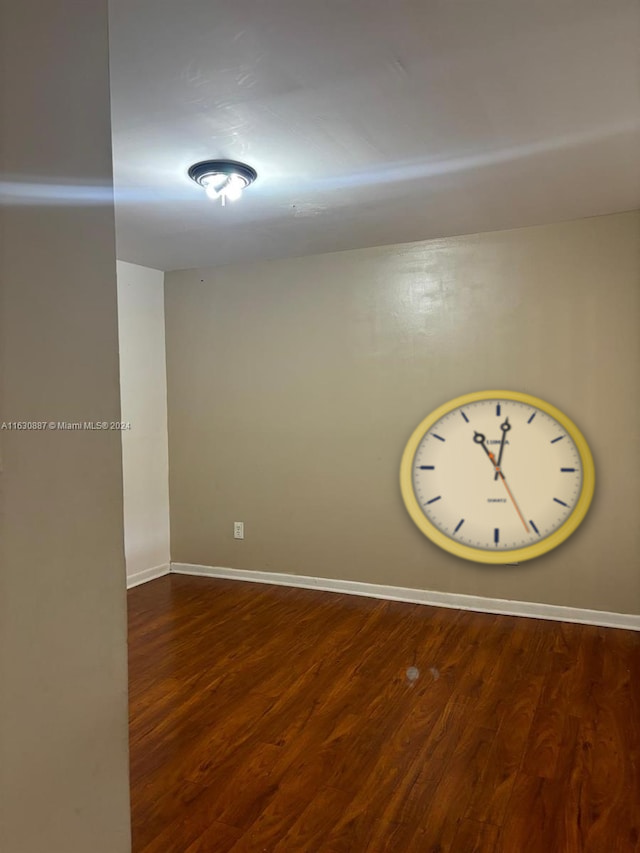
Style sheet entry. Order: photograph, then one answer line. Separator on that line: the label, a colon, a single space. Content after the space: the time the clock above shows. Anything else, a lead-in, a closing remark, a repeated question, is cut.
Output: 11:01:26
